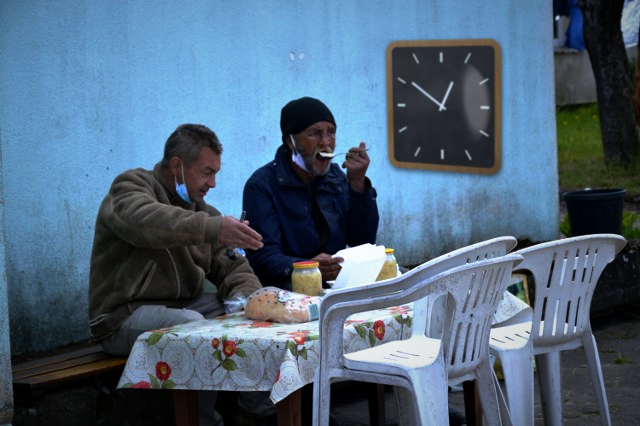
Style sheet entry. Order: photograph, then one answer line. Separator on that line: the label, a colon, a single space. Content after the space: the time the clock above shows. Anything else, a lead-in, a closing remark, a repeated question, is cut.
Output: 12:51
